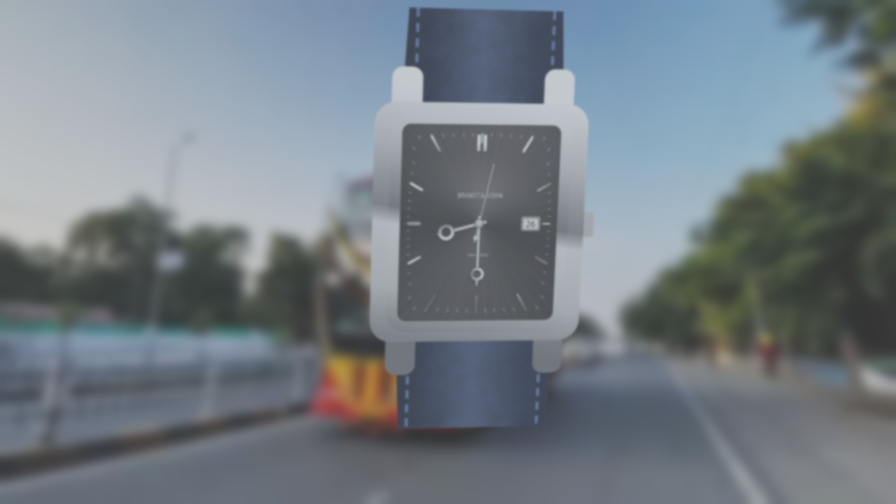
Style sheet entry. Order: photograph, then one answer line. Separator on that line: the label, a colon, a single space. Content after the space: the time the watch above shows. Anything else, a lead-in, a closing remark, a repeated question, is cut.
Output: 8:30:02
